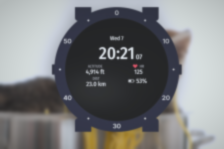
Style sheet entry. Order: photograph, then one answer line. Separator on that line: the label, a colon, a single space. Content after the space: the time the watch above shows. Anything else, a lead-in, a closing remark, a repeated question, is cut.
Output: 20:21
